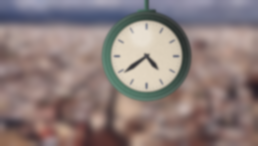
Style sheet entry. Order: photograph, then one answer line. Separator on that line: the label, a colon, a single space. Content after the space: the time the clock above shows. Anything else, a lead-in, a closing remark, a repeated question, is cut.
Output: 4:39
